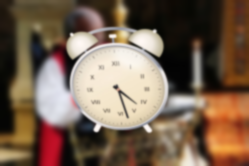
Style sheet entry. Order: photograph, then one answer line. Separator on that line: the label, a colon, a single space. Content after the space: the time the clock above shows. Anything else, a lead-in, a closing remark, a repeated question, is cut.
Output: 4:28
